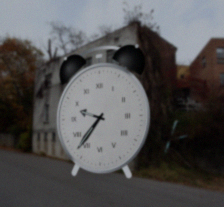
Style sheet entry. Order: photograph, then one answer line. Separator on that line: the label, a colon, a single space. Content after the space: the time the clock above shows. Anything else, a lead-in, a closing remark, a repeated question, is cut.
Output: 9:37
